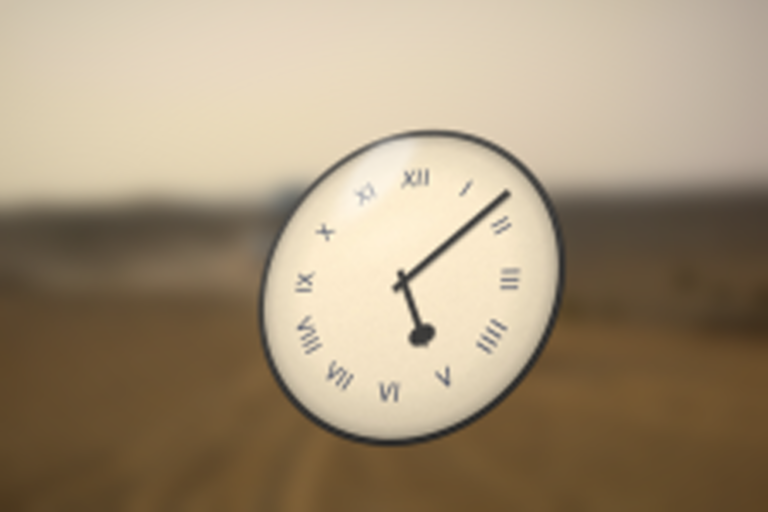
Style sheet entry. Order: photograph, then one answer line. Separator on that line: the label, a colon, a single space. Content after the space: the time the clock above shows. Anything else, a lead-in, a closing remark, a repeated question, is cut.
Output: 5:08
